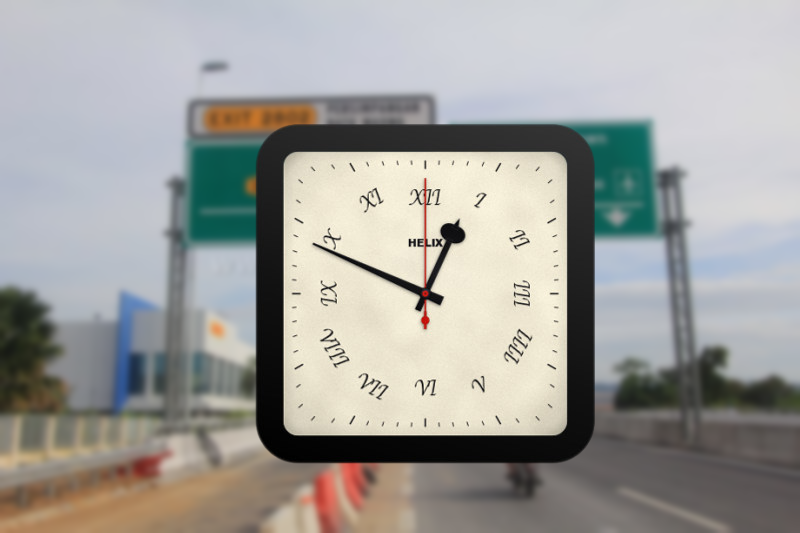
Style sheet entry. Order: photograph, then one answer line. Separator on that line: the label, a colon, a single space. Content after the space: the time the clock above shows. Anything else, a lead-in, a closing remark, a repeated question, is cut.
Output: 12:49:00
